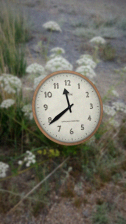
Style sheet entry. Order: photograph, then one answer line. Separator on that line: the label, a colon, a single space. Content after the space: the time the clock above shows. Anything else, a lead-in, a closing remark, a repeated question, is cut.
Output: 11:39
